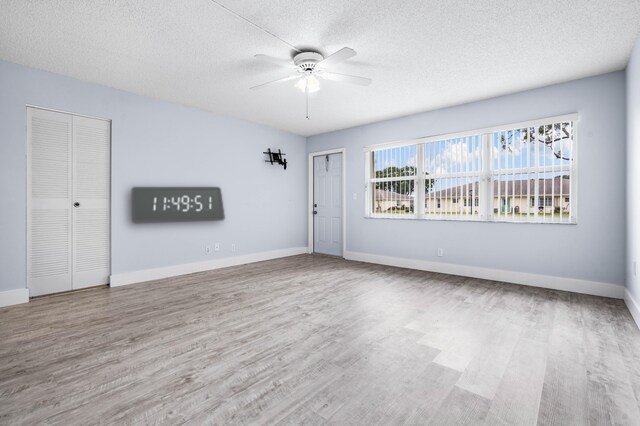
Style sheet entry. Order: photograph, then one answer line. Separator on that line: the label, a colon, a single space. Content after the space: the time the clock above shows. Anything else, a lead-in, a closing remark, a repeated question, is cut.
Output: 11:49:51
